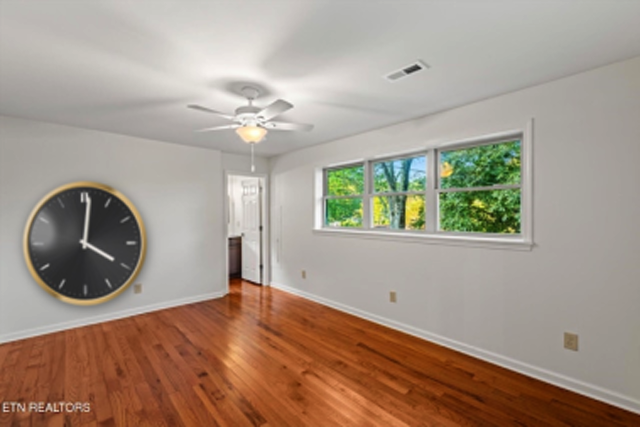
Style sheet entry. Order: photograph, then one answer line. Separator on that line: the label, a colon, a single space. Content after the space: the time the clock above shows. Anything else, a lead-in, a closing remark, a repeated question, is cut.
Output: 4:01
